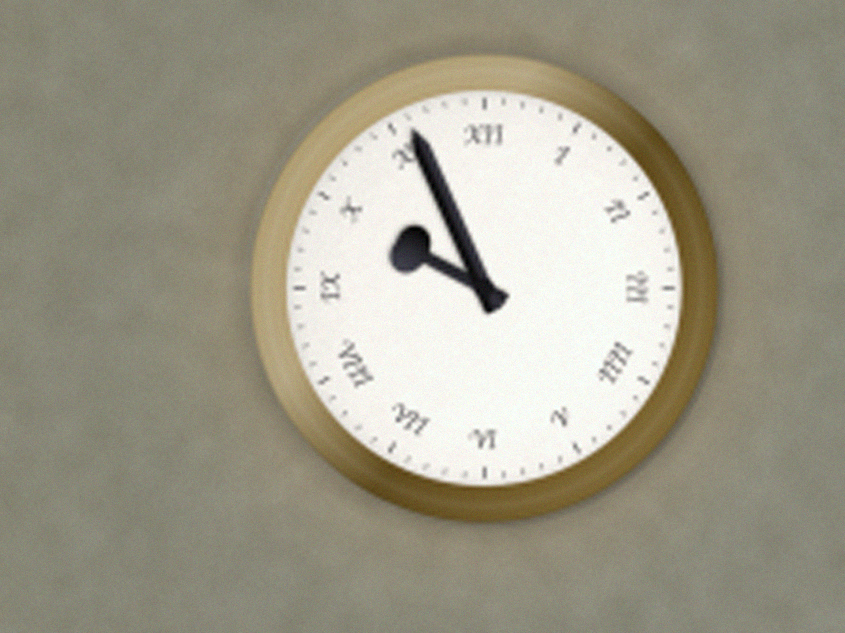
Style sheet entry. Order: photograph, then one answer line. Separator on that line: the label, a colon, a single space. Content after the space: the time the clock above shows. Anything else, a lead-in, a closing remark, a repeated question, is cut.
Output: 9:56
